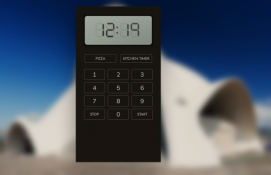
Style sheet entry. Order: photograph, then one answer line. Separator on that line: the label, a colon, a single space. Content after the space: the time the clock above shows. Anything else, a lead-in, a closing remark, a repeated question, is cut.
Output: 12:19
